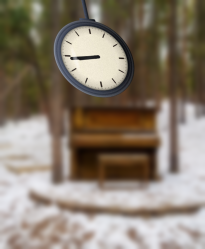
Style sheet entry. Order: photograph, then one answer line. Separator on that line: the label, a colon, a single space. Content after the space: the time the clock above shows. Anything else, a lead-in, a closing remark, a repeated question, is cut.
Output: 8:44
